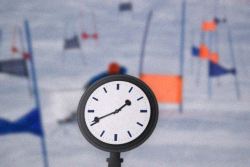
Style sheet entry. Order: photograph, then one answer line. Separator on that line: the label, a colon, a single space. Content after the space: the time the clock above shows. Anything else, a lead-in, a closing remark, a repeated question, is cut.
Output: 1:41
